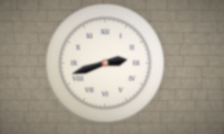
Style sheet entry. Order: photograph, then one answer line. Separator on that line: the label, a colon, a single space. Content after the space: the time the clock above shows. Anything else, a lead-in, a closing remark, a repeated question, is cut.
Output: 2:42
